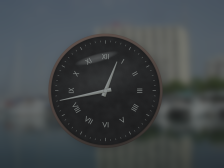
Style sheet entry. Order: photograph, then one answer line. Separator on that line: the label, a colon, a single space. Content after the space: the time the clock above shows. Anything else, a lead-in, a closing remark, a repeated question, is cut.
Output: 12:43
